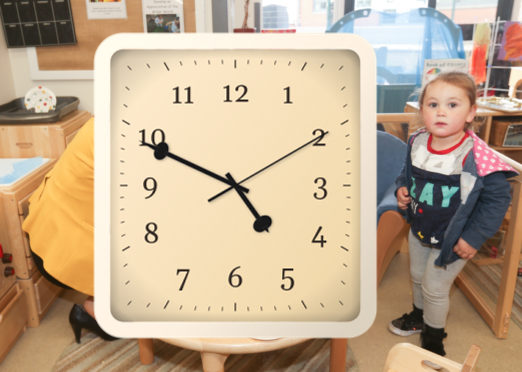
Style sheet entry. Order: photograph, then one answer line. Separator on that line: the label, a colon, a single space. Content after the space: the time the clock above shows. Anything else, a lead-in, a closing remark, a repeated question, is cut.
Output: 4:49:10
